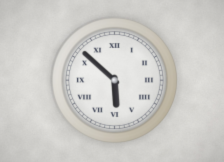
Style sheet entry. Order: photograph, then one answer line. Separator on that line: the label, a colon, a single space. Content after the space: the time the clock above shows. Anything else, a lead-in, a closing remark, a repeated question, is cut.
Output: 5:52
